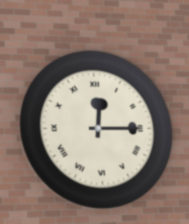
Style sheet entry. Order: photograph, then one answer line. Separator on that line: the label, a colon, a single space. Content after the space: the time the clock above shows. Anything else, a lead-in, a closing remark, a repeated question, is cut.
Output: 12:15
